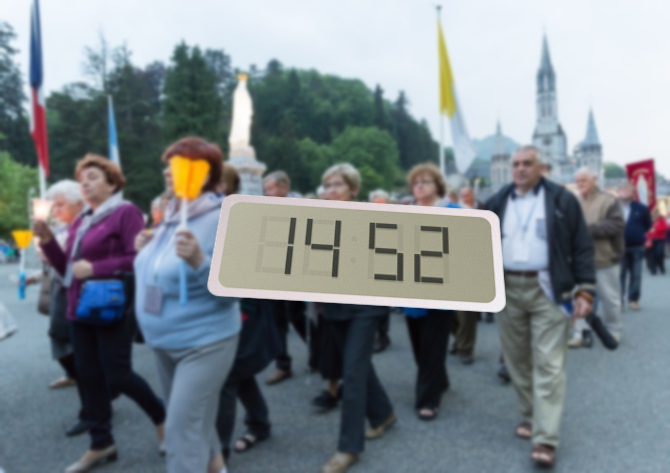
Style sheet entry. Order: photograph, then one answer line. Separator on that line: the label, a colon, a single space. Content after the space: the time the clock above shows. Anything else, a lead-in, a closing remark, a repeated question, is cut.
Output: 14:52
